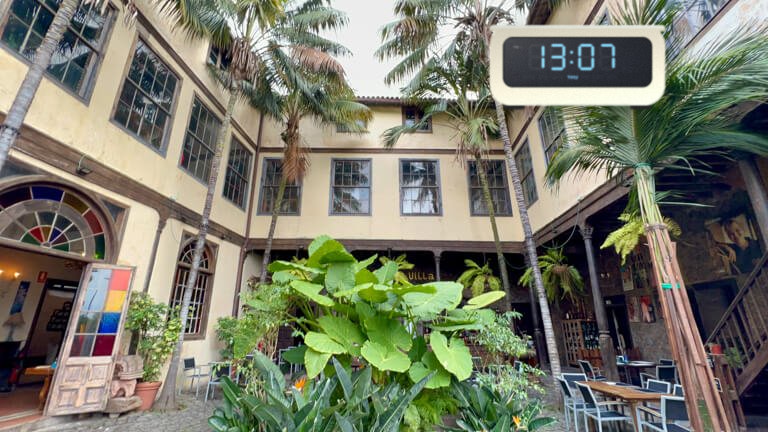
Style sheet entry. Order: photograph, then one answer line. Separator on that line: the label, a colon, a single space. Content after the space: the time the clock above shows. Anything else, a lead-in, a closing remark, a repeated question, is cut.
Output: 13:07
